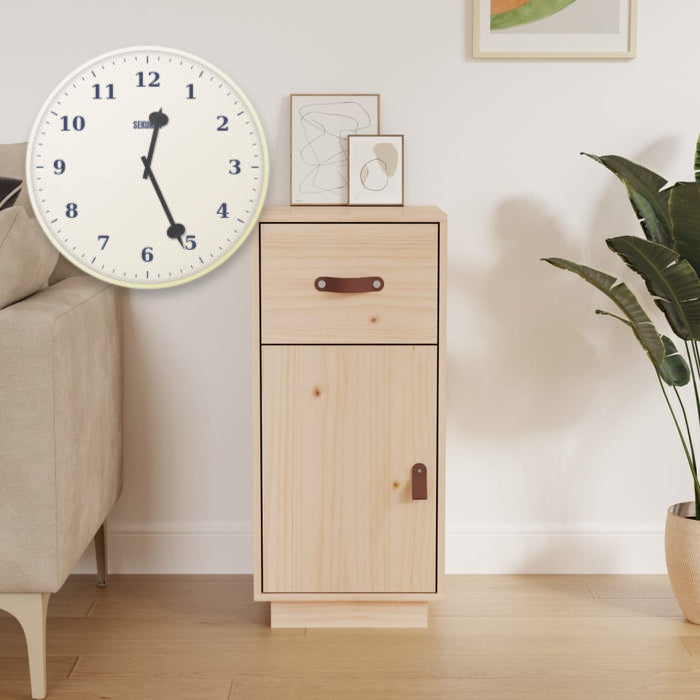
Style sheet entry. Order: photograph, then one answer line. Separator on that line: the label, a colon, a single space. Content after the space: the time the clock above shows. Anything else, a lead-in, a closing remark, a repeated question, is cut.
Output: 12:26
